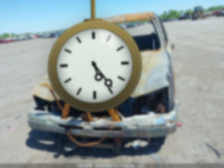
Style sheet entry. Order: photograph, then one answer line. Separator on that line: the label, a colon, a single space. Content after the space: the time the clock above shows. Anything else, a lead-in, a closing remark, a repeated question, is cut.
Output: 5:24
